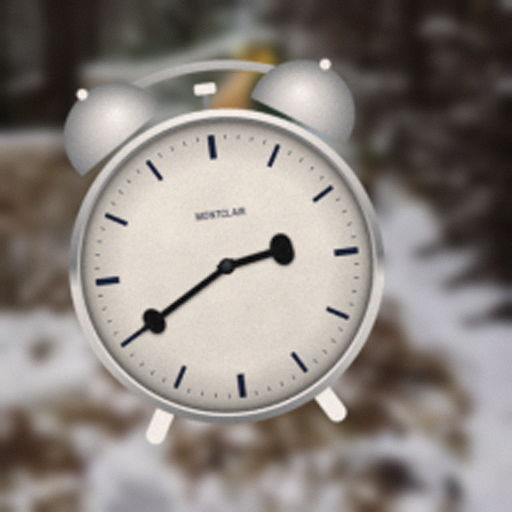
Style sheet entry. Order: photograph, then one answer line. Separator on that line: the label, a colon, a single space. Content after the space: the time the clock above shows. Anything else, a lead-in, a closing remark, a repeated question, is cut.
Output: 2:40
